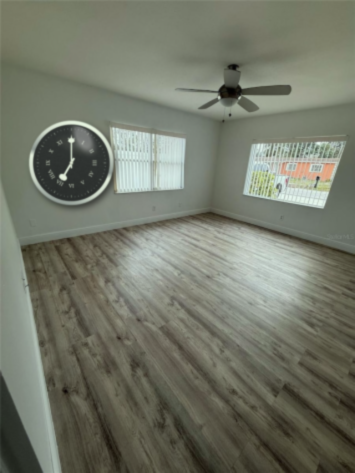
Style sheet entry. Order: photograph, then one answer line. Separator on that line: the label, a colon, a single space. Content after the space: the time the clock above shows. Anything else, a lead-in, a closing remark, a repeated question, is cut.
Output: 7:00
